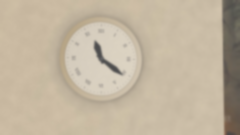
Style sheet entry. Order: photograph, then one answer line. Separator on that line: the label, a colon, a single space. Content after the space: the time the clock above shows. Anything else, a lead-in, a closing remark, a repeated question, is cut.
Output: 11:21
